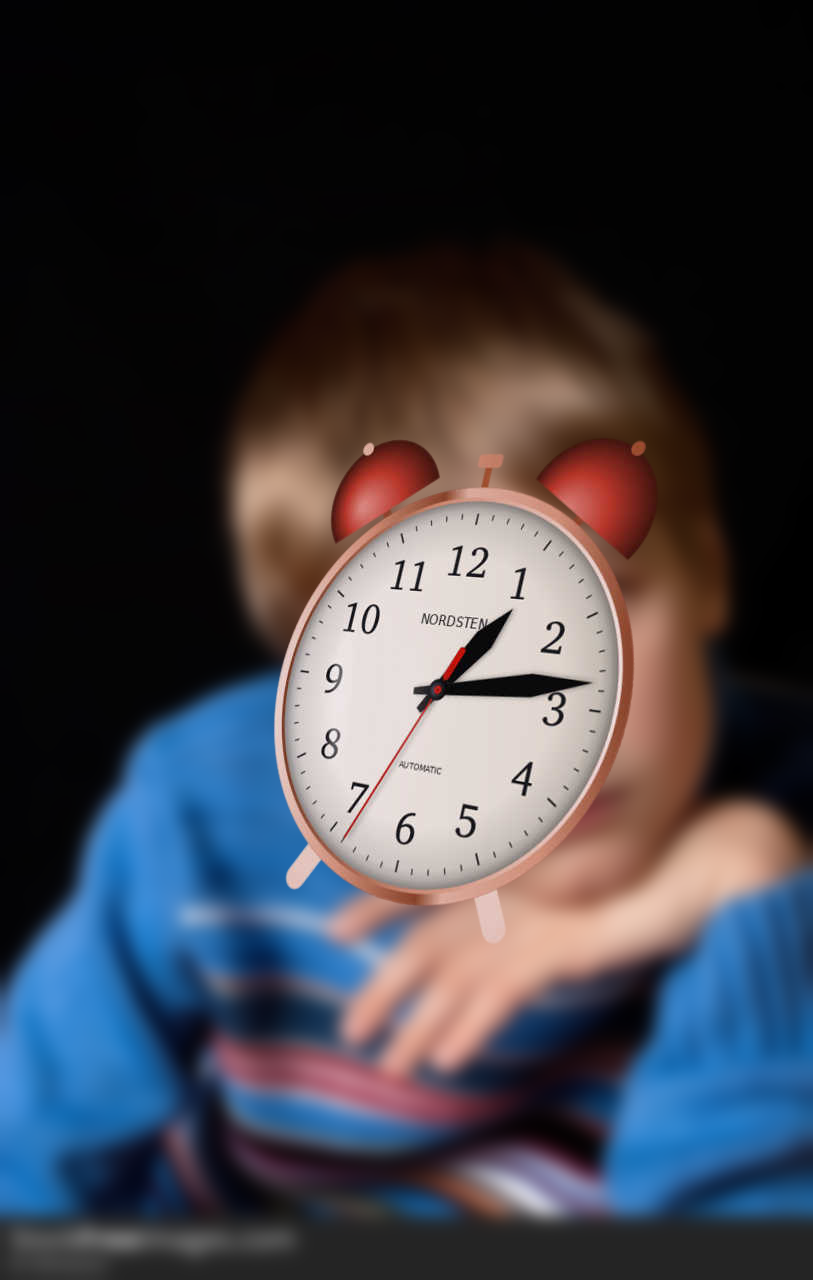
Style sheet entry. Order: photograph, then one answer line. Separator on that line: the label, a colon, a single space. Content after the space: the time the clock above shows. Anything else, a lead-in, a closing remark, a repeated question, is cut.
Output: 1:13:34
